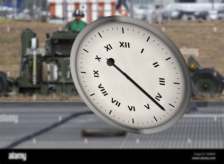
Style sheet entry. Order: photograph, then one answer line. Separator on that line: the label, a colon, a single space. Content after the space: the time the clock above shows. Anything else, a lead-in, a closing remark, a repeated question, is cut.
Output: 10:22
